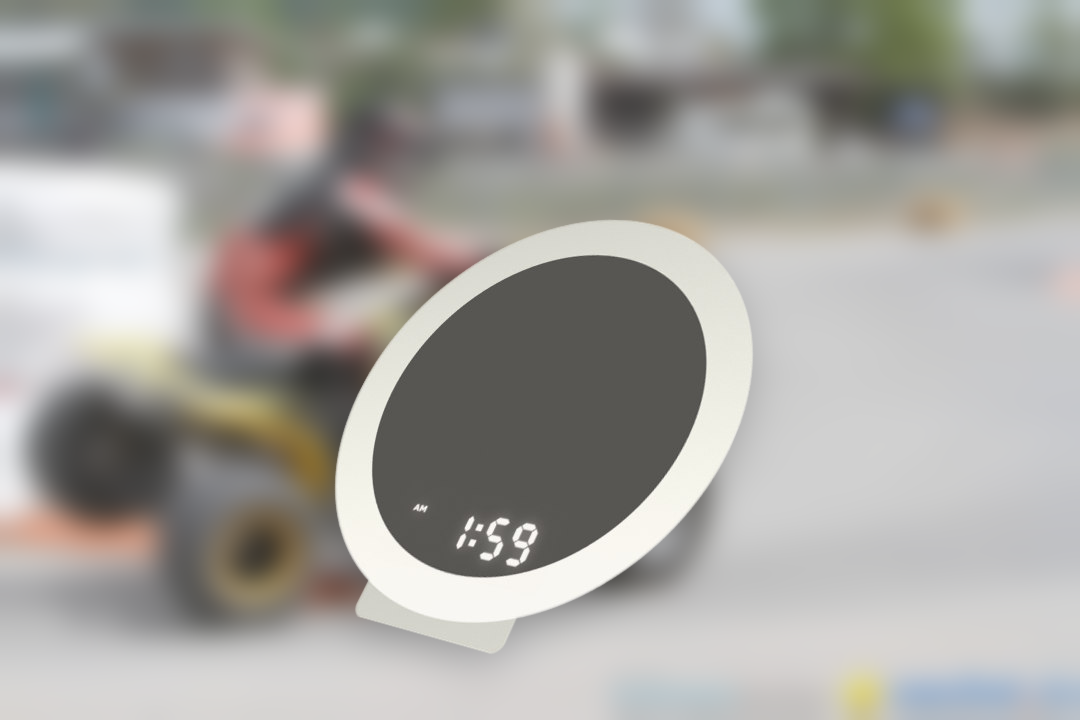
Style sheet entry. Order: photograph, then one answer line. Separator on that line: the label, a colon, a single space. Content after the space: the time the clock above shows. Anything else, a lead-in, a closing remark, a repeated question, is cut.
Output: 1:59
